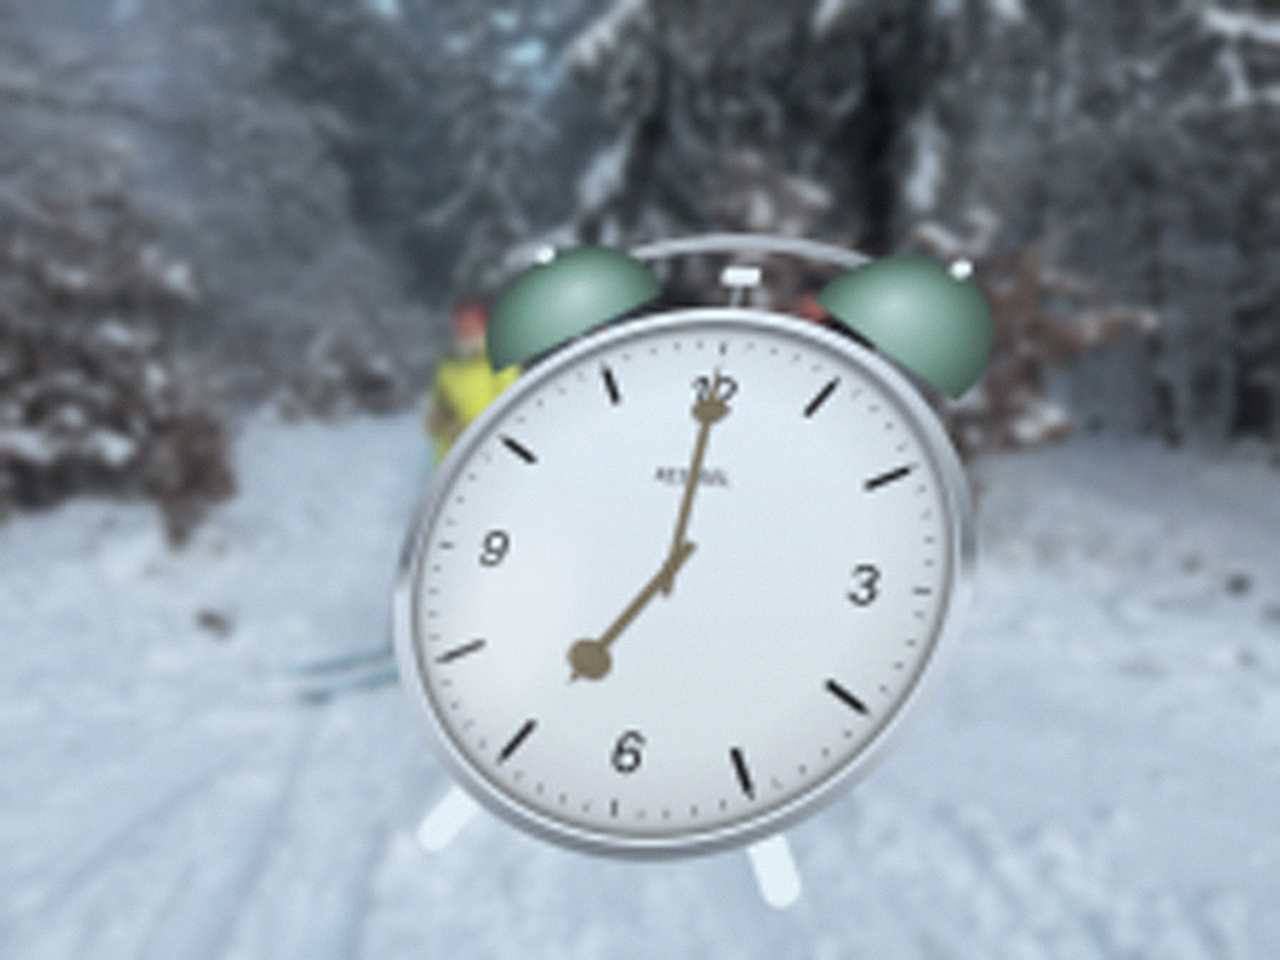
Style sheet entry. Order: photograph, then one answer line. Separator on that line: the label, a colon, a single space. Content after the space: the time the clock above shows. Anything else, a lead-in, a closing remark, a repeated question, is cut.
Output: 7:00
